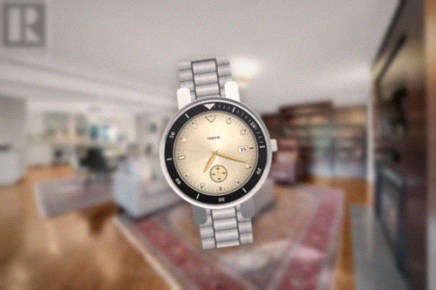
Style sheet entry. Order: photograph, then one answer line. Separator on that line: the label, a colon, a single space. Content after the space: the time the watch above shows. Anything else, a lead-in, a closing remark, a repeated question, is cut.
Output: 7:19
